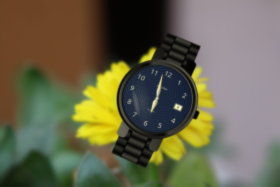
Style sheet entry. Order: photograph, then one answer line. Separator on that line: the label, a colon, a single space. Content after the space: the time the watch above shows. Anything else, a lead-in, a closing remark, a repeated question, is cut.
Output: 5:58
